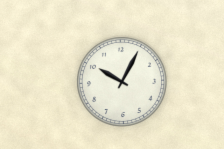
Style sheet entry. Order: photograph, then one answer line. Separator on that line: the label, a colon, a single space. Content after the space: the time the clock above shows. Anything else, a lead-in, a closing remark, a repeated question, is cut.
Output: 10:05
